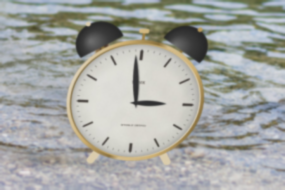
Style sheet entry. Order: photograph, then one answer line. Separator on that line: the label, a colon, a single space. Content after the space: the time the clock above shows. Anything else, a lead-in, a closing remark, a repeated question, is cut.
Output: 2:59
